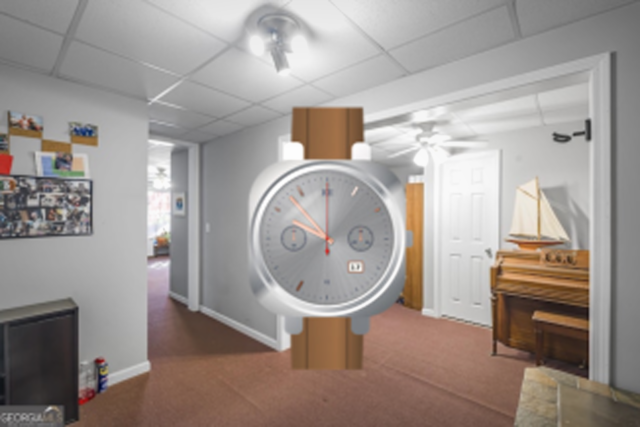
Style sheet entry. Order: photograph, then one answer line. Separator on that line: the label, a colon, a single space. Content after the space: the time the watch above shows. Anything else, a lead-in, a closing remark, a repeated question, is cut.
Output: 9:53
